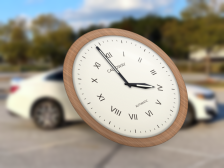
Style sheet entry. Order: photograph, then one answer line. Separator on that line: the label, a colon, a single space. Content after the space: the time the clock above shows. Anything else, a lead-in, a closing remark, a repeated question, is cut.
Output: 3:59
